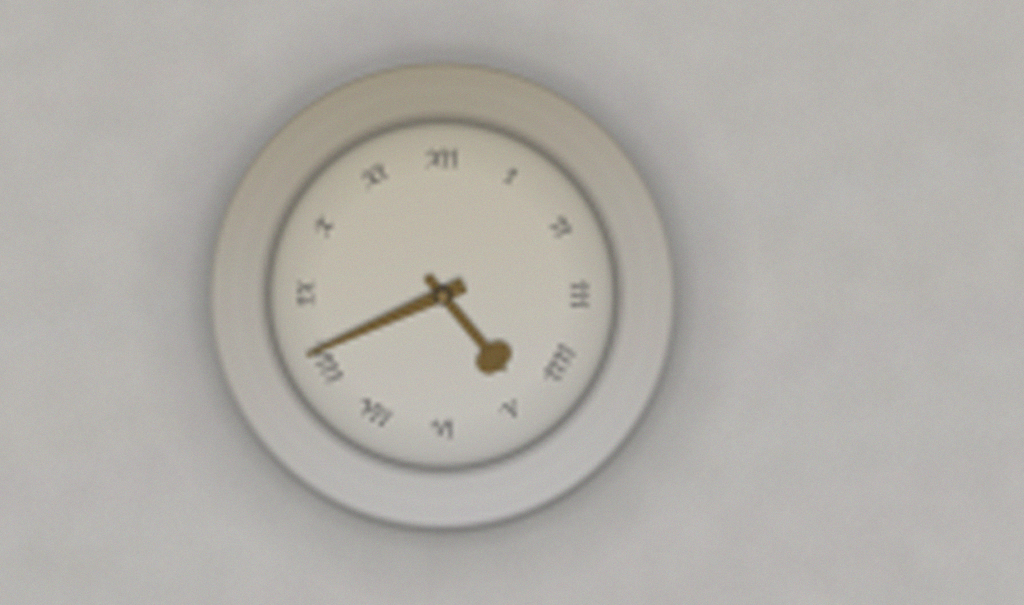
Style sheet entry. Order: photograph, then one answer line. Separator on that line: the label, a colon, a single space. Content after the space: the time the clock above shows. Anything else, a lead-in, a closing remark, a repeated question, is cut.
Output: 4:41
